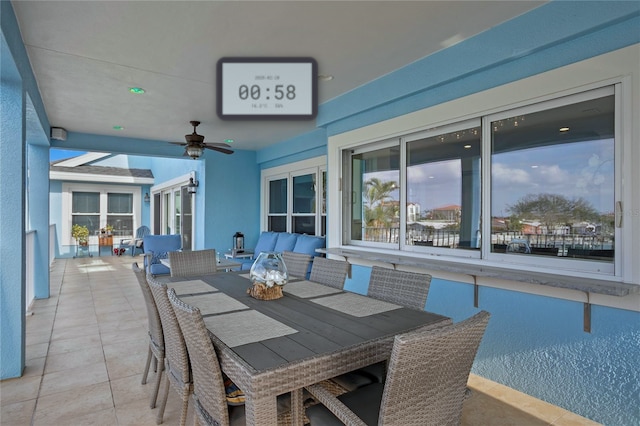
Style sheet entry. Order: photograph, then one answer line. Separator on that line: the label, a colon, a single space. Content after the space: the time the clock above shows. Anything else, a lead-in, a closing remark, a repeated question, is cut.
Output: 0:58
